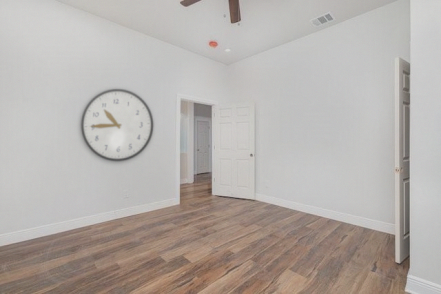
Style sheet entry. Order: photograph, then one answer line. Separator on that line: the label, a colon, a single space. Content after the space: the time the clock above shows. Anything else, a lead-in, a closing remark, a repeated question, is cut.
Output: 10:45
